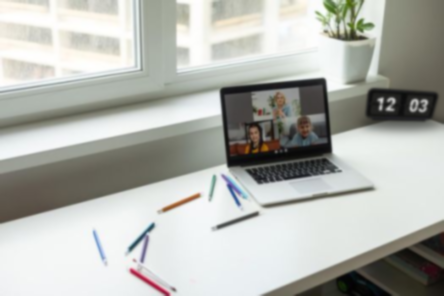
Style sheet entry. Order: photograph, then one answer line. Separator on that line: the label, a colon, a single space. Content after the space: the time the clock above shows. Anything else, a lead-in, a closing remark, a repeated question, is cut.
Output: 12:03
